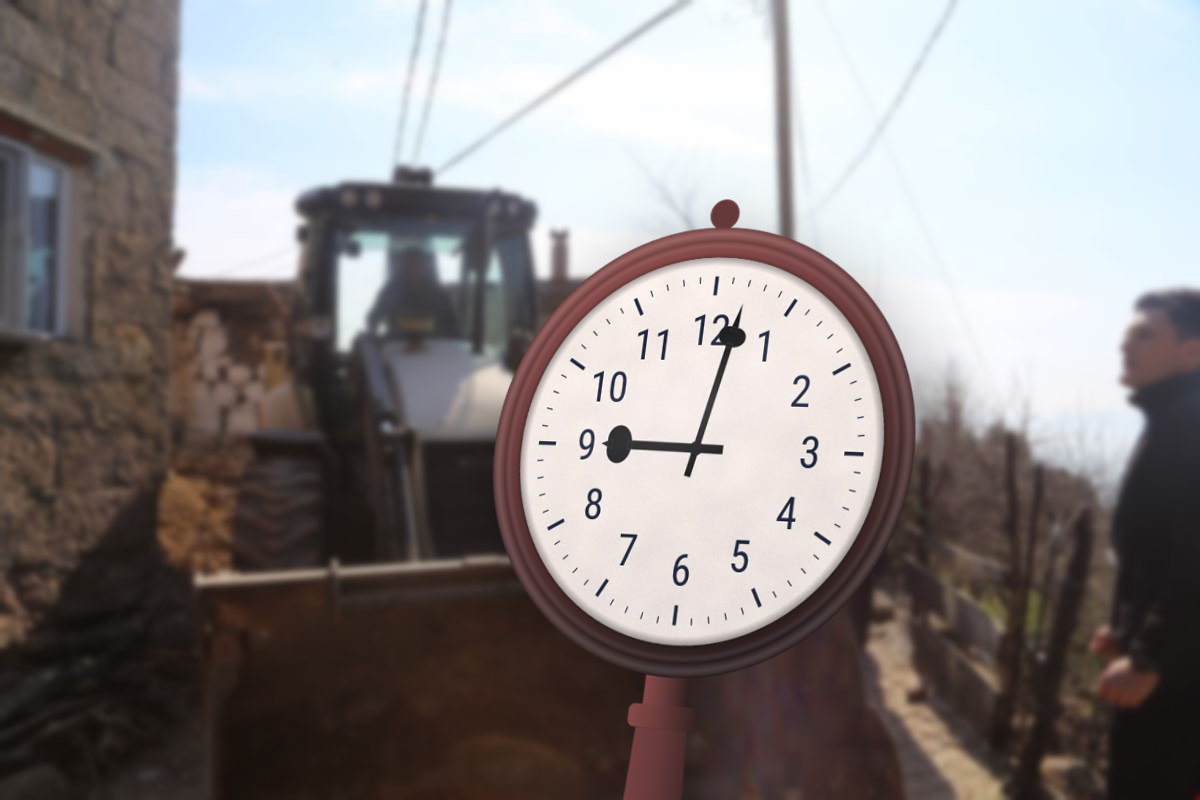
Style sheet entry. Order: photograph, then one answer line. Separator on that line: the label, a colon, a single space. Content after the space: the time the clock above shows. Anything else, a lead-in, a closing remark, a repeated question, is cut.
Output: 9:02
